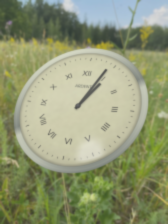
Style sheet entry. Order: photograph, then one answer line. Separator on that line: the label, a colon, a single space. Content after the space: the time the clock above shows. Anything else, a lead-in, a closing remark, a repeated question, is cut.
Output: 1:04
